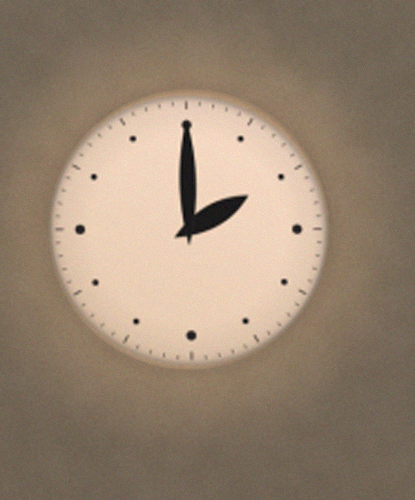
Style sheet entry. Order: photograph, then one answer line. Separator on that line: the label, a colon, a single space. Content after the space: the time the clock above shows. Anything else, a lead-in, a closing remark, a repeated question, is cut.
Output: 2:00
